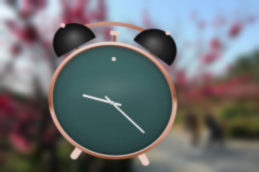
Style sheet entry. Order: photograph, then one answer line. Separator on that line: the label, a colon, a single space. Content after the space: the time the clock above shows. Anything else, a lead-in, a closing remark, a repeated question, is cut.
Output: 9:22
